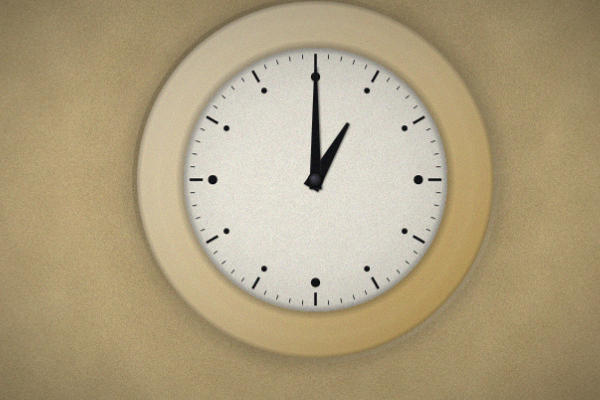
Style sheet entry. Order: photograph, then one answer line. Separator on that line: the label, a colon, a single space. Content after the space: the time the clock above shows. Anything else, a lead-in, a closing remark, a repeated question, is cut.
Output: 1:00
